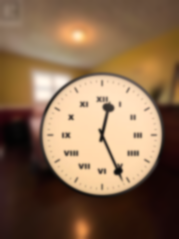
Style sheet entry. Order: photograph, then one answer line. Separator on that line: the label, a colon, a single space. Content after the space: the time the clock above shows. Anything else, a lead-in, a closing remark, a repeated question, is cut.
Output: 12:26
